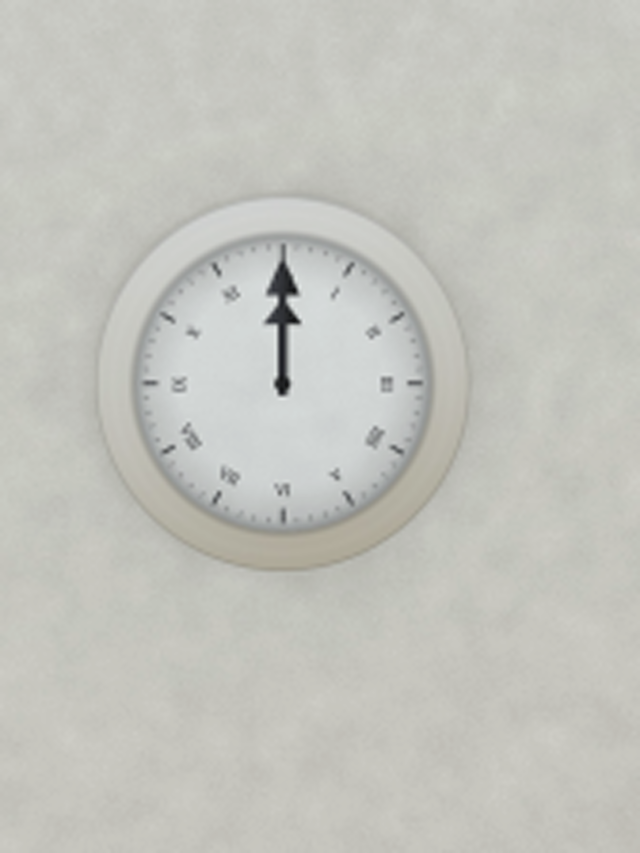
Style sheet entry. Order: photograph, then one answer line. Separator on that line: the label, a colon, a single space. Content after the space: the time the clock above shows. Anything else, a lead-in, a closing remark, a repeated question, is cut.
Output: 12:00
